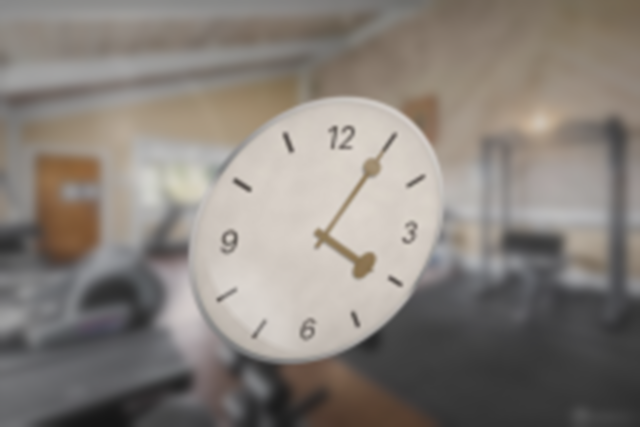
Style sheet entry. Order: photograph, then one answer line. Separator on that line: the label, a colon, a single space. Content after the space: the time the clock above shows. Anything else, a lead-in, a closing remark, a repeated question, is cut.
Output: 4:05
